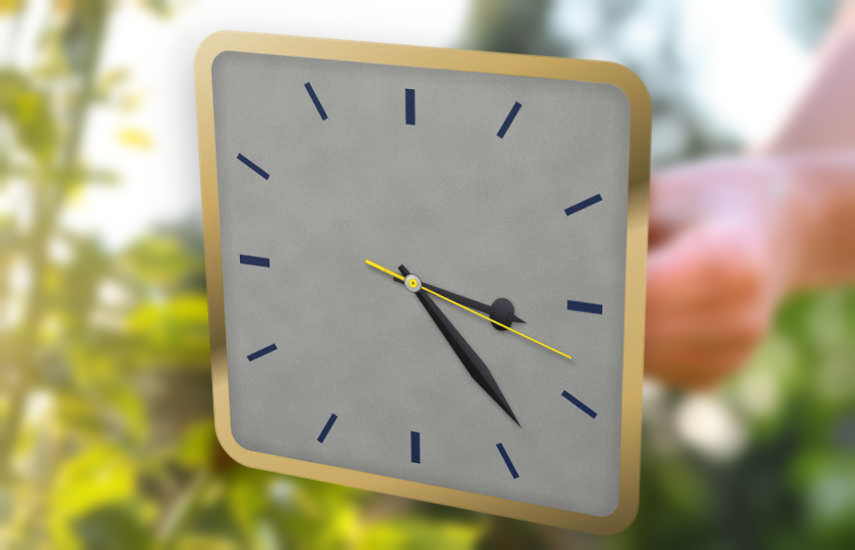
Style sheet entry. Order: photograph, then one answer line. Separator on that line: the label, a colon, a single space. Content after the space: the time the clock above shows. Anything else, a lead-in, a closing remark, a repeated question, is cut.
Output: 3:23:18
